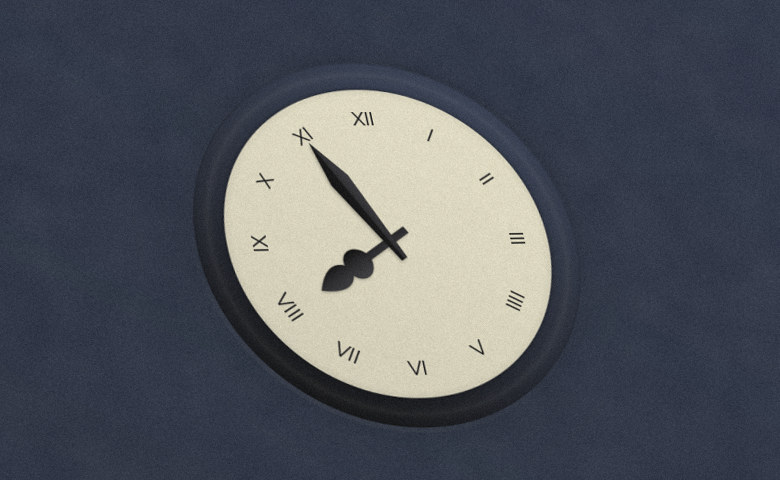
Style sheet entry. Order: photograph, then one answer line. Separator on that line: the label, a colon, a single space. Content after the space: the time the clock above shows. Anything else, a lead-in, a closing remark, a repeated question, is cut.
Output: 7:55
